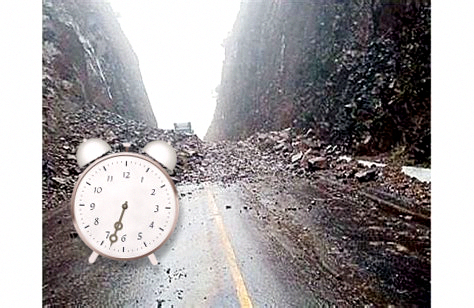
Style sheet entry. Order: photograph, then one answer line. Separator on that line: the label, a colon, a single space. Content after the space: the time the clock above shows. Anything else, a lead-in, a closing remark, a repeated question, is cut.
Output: 6:33
